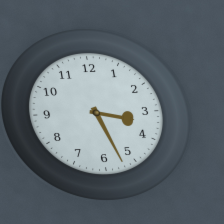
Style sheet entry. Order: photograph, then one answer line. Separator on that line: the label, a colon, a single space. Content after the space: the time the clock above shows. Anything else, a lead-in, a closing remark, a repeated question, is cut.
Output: 3:27
